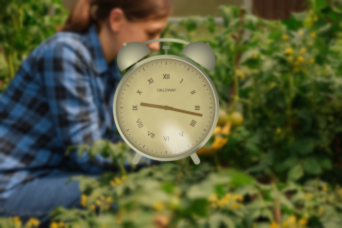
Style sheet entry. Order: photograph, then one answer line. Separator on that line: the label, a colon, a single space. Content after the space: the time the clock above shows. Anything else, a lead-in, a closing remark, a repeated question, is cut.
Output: 9:17
